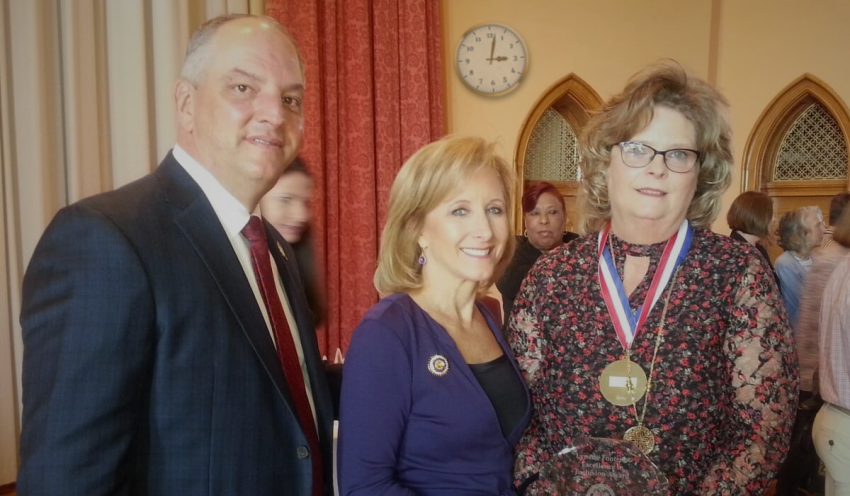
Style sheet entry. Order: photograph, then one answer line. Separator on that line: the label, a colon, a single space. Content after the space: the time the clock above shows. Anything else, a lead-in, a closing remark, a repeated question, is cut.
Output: 3:02
